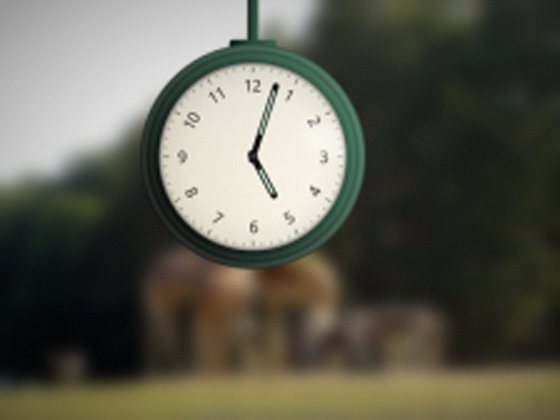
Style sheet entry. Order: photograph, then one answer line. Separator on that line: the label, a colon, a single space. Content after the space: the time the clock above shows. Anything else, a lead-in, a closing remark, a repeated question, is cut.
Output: 5:03
